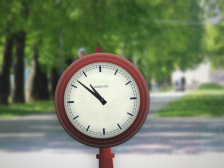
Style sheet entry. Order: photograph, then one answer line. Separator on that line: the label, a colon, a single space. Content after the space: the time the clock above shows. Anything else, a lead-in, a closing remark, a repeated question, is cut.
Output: 10:52
